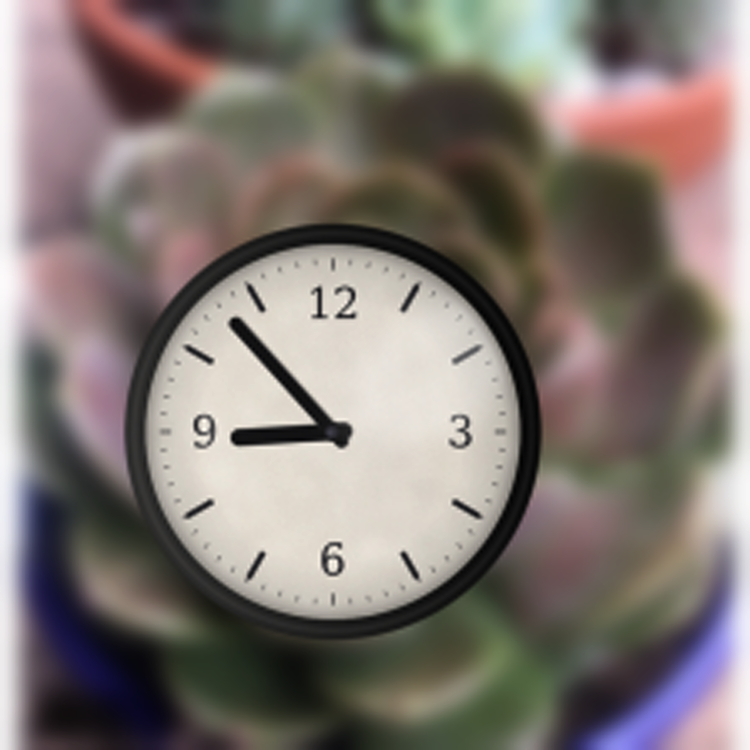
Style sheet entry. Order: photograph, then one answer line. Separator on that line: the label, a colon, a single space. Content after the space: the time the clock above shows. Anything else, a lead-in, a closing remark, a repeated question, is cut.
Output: 8:53
